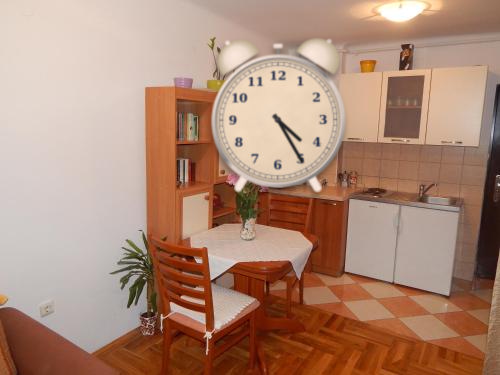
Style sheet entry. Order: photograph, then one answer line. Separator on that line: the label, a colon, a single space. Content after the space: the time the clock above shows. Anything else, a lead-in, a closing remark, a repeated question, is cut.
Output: 4:25
